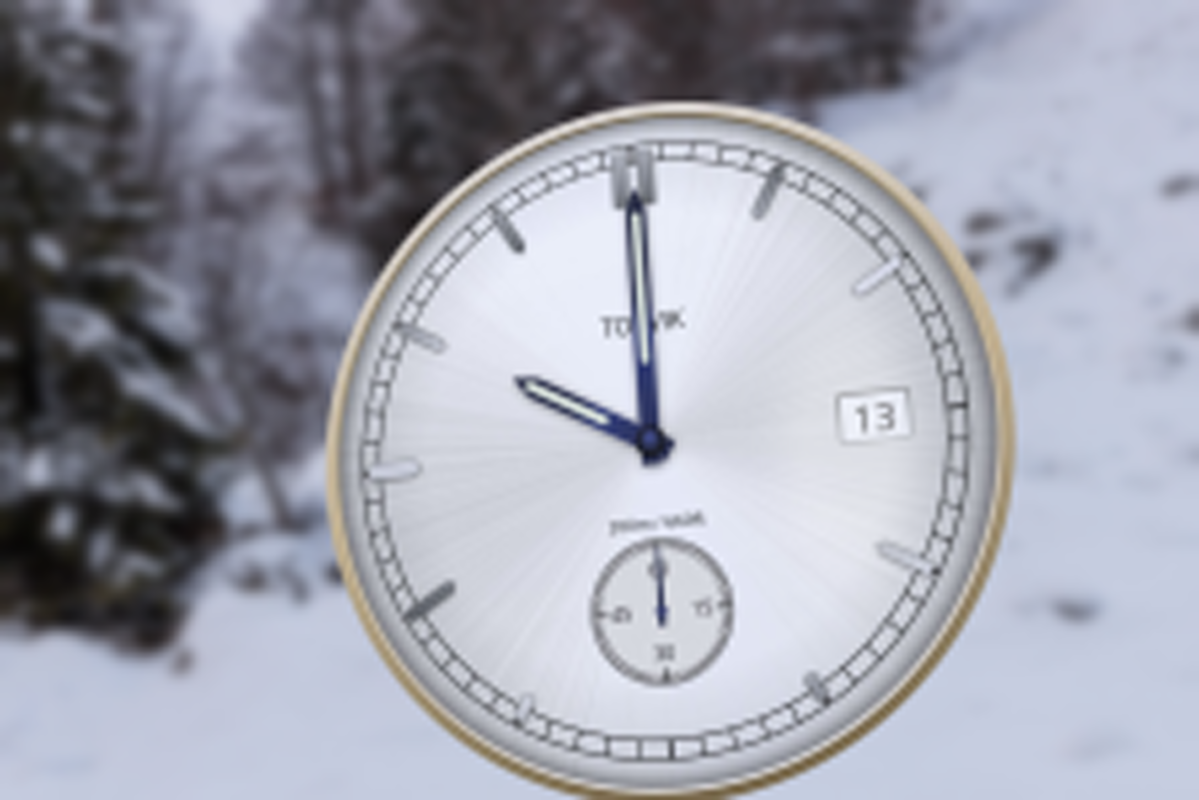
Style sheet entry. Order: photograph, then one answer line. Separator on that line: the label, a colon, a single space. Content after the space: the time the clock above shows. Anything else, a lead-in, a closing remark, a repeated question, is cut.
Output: 10:00
